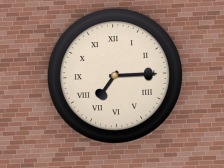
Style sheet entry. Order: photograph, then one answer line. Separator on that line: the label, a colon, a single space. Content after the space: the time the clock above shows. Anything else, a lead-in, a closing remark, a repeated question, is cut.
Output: 7:15
